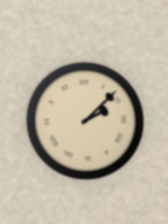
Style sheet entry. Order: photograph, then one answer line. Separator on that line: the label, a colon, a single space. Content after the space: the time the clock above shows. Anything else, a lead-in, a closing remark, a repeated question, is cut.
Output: 2:08
